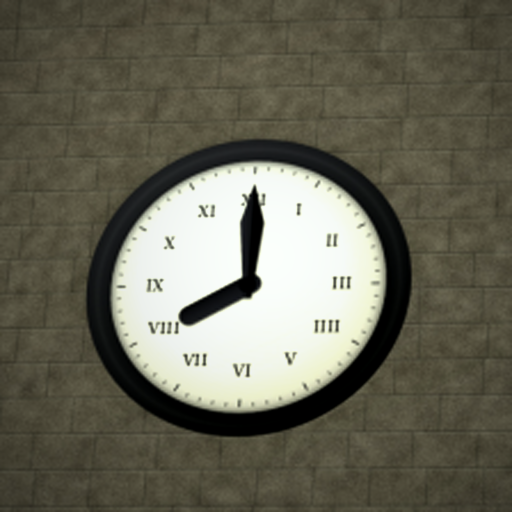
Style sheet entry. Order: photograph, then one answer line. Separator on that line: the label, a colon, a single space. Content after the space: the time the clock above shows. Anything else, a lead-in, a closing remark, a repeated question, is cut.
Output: 8:00
